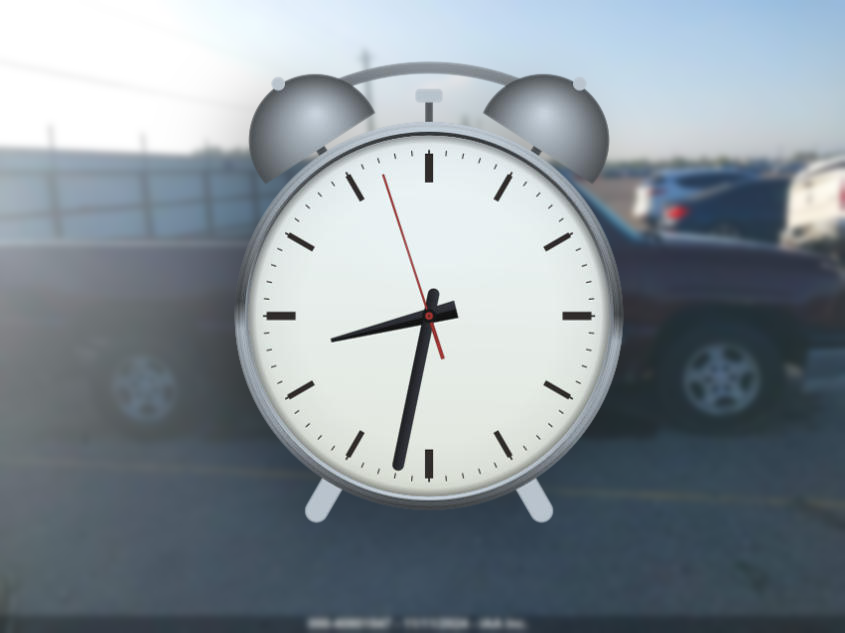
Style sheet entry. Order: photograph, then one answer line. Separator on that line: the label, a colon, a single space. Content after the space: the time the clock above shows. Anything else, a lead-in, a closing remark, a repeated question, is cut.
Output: 8:31:57
